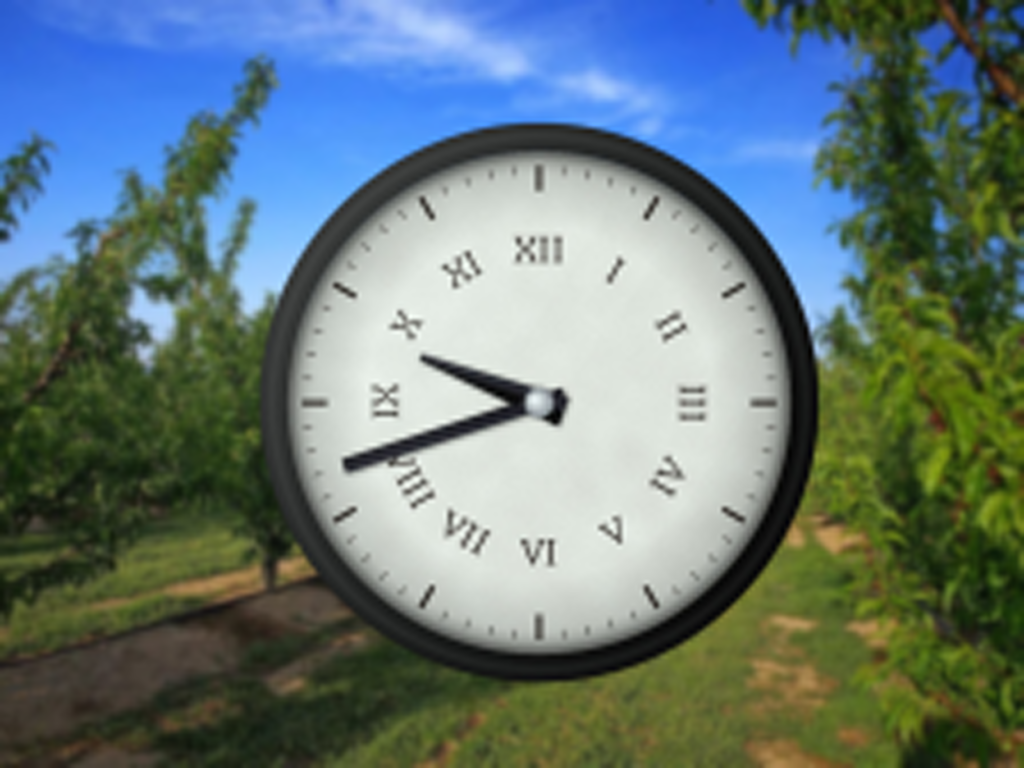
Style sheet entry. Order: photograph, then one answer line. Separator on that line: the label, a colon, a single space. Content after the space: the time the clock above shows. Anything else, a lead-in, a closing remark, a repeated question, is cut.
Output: 9:42
